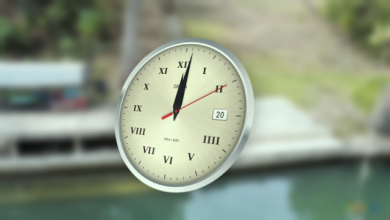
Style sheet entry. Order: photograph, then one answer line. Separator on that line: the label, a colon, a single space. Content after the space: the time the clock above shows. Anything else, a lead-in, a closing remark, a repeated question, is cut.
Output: 12:01:10
